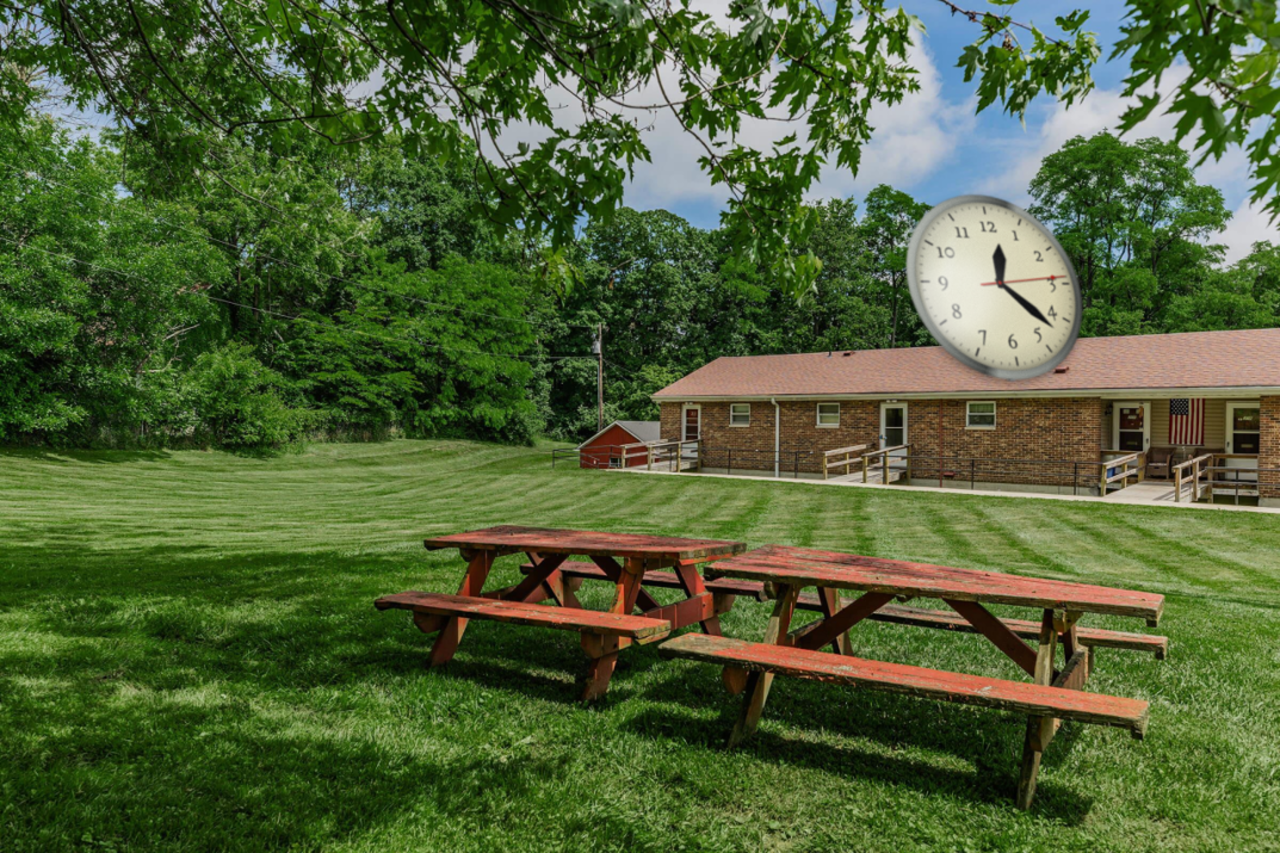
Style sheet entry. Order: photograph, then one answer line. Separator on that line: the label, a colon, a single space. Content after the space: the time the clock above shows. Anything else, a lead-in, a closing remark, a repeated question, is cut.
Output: 12:22:14
